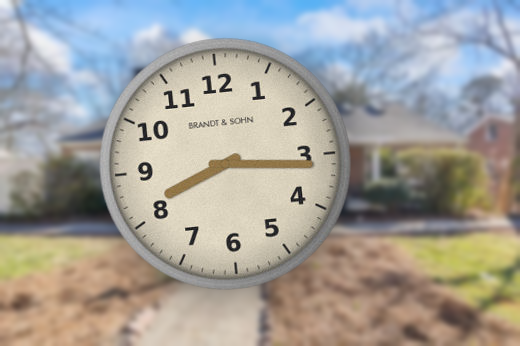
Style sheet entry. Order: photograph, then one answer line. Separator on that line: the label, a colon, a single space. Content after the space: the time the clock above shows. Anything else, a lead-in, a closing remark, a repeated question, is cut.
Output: 8:16
